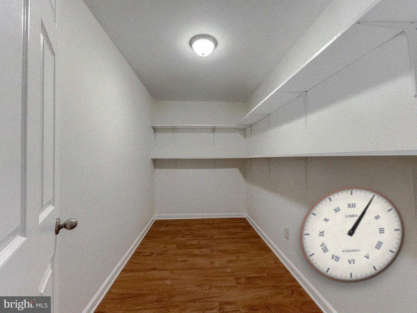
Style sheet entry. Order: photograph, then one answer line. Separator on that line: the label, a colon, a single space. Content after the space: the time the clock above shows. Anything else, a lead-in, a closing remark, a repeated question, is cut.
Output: 1:05
